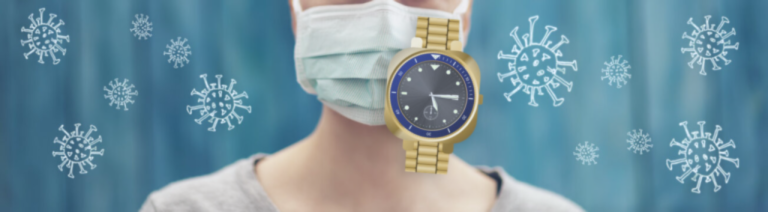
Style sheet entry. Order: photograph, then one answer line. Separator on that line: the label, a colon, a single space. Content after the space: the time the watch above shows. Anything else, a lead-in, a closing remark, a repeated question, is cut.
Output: 5:15
